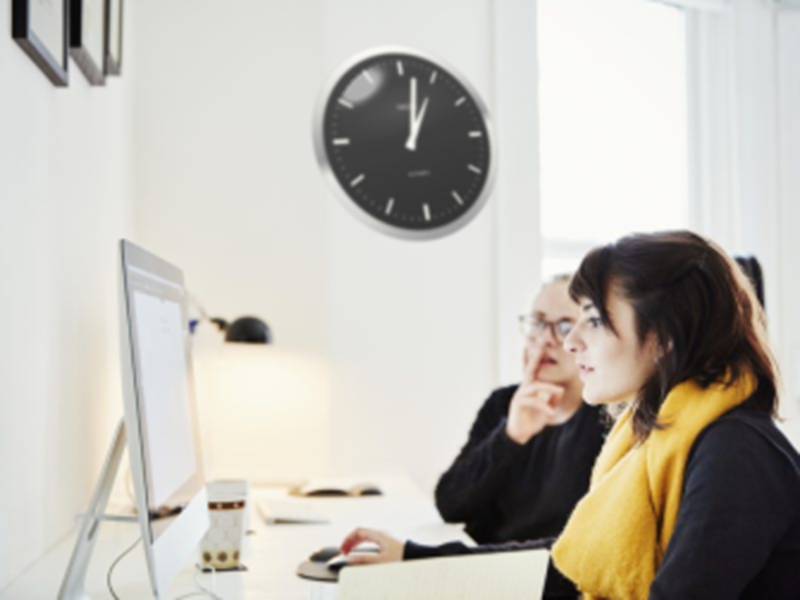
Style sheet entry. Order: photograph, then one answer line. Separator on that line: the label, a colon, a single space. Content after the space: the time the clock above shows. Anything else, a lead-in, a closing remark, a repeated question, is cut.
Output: 1:02
